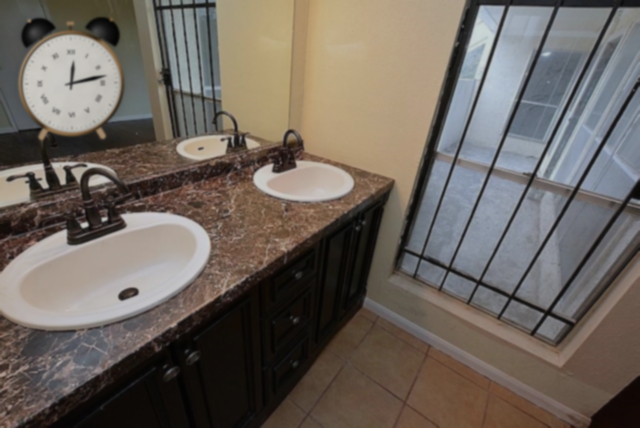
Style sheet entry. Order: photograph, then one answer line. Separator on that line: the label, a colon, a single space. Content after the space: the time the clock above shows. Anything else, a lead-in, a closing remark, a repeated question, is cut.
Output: 12:13
